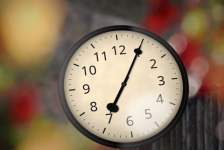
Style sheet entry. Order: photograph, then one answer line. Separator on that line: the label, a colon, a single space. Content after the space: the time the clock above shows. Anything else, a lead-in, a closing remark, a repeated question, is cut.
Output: 7:05
